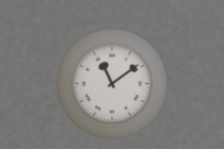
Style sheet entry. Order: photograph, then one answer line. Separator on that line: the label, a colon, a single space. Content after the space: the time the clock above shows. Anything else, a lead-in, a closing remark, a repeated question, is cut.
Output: 11:09
